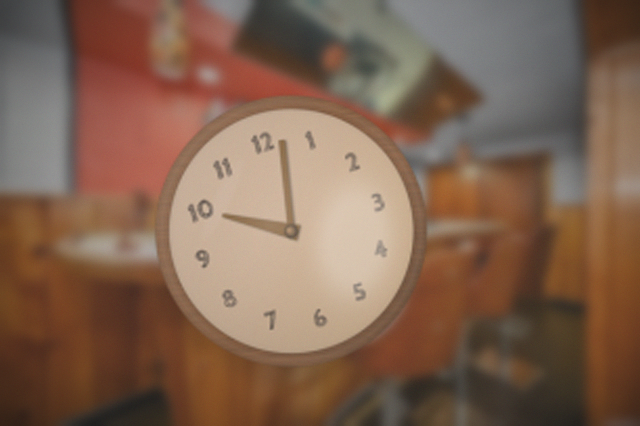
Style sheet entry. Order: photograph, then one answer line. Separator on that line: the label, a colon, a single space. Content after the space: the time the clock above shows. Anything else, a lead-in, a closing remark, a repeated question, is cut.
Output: 10:02
